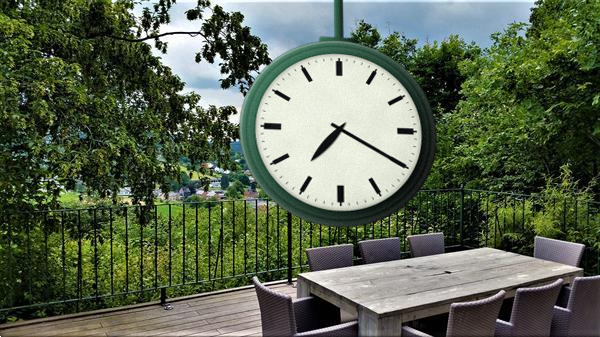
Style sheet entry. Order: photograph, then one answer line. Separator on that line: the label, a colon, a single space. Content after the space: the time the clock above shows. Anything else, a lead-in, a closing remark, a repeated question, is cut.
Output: 7:20
